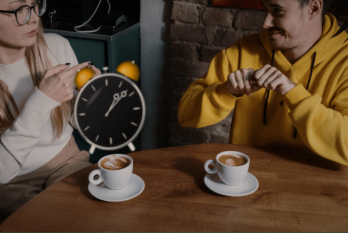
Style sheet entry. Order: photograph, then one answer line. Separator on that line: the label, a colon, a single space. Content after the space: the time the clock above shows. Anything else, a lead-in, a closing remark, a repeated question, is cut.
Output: 1:08
